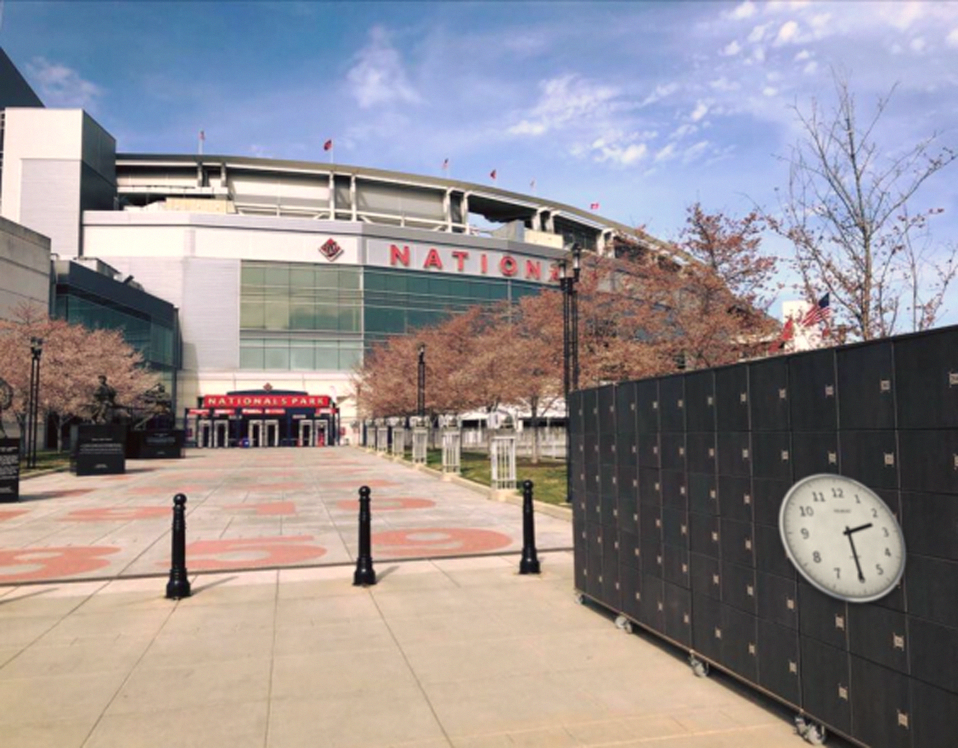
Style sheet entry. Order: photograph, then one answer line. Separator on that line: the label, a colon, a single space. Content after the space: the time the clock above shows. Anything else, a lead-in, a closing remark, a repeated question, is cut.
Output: 2:30
